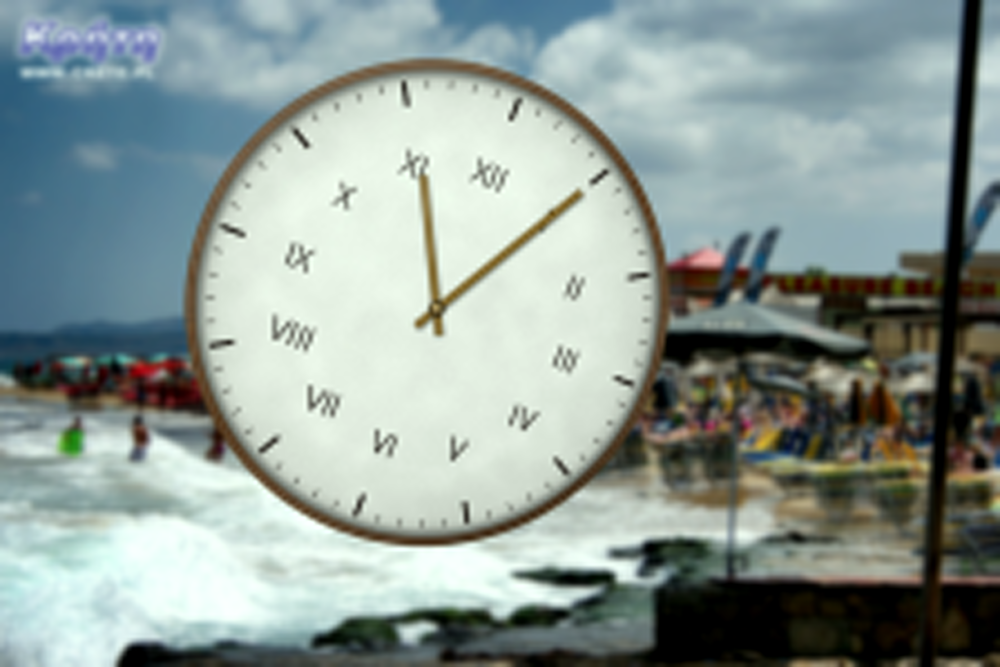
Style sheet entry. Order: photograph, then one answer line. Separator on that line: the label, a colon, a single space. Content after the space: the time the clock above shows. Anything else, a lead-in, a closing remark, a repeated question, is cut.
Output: 11:05
